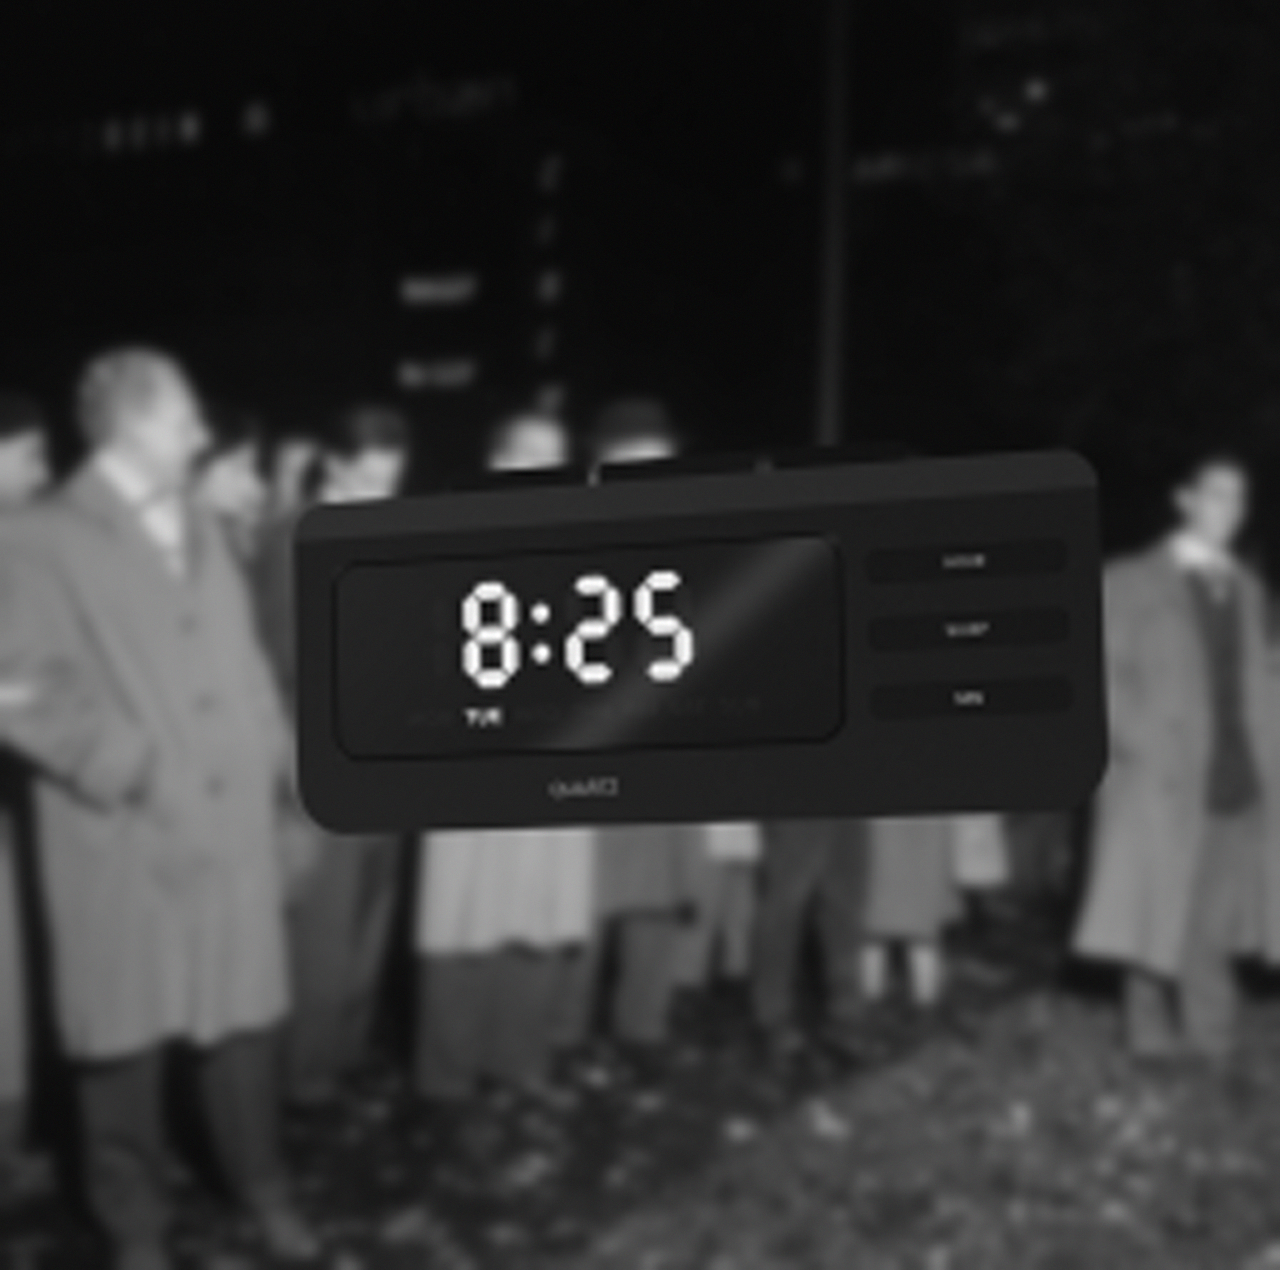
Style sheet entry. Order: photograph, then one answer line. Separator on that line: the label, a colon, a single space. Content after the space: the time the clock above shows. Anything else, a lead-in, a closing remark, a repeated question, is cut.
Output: 8:25
